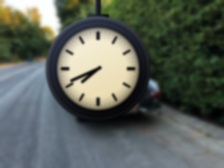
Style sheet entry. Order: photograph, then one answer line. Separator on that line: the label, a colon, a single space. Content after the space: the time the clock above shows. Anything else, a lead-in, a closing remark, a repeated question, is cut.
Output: 7:41
